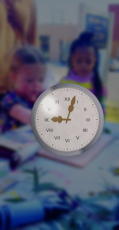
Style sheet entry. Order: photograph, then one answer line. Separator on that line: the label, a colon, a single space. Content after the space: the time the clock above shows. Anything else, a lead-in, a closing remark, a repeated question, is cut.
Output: 9:03
